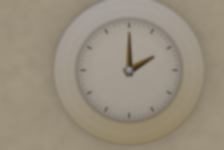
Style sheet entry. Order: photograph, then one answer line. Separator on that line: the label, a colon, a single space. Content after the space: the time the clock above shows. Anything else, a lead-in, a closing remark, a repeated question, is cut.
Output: 2:00
